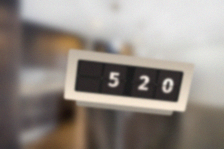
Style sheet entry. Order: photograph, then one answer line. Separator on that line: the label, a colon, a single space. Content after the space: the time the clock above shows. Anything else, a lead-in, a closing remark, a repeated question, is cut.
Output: 5:20
